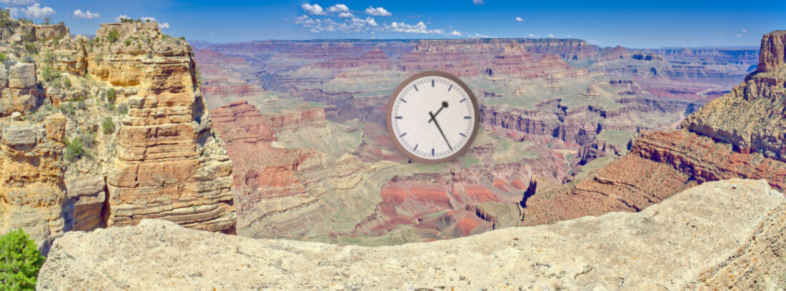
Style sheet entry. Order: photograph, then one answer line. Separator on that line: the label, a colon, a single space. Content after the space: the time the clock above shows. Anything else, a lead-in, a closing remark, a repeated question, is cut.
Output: 1:25
